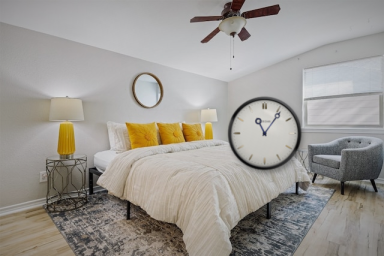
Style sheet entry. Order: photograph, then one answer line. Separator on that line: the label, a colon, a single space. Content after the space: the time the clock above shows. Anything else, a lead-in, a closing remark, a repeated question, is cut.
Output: 11:06
